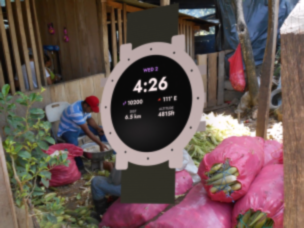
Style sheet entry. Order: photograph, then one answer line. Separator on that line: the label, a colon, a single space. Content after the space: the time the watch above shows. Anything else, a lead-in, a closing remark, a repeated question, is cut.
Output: 4:26
